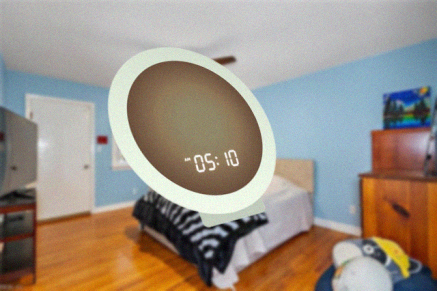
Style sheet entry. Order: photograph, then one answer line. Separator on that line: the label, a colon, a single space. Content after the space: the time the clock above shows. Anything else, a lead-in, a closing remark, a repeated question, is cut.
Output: 5:10
